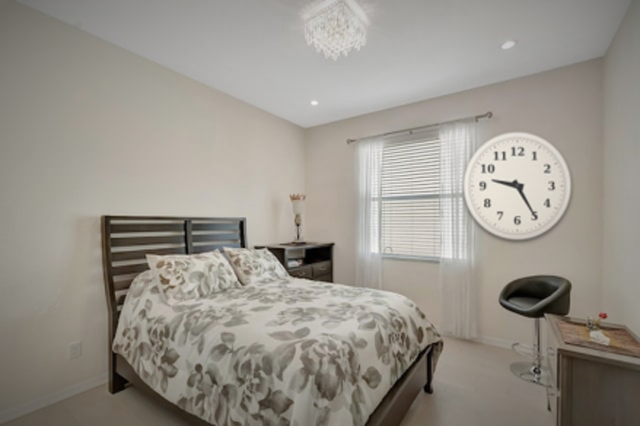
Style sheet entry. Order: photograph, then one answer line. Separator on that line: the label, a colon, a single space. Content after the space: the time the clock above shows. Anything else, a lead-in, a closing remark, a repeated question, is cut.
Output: 9:25
